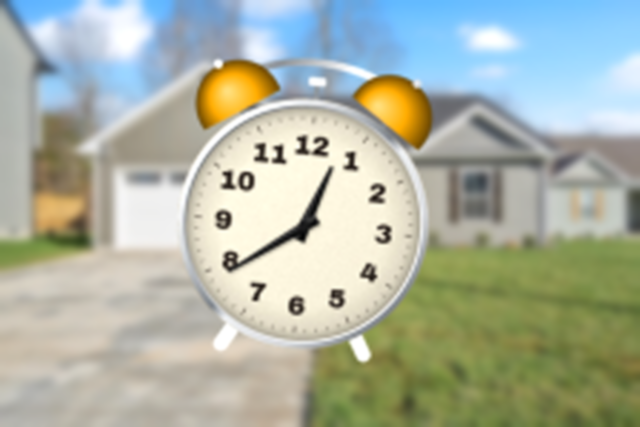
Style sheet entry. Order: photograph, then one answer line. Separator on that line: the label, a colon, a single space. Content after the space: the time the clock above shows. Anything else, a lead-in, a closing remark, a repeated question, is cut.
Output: 12:39
